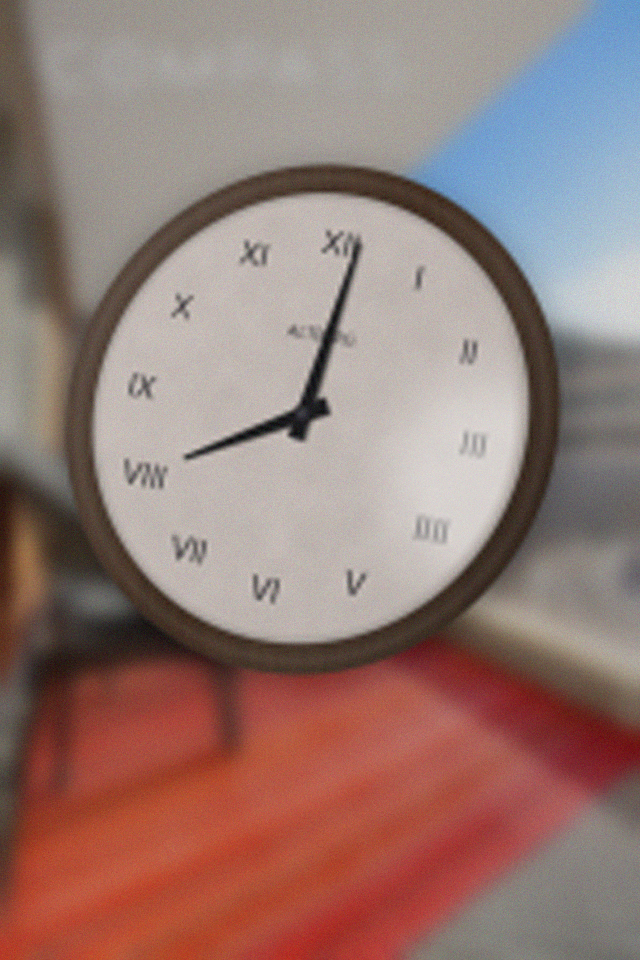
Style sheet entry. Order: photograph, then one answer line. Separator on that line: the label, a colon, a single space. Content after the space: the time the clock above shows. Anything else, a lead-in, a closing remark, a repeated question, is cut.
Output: 8:01
